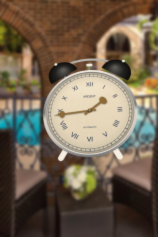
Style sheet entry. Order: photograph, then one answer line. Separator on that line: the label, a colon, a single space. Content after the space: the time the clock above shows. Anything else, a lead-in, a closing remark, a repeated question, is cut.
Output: 1:44
